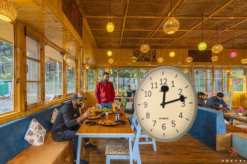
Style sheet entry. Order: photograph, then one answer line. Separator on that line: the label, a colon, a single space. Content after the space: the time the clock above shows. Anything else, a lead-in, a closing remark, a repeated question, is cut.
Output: 12:13
